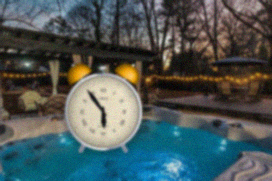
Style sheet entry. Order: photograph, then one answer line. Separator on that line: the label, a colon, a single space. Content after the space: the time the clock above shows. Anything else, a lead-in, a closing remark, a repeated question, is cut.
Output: 5:54
